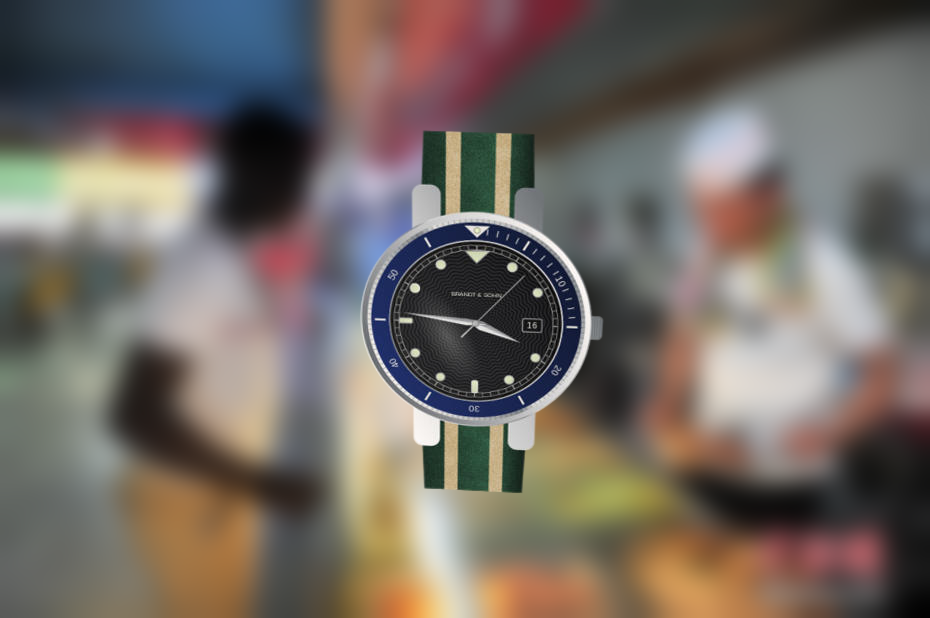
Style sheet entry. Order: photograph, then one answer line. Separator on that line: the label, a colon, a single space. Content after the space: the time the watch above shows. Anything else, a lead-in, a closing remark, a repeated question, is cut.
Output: 3:46:07
